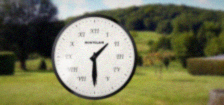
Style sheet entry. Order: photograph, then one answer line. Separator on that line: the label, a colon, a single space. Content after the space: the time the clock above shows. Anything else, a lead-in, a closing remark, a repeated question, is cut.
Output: 1:30
